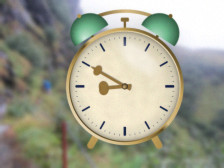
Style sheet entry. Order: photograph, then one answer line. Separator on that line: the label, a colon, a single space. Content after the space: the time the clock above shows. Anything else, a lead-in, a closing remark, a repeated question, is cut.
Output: 8:50
